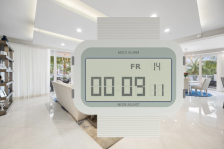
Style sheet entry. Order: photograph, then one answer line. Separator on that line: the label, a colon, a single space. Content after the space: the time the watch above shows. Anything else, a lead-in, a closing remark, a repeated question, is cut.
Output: 0:09:11
